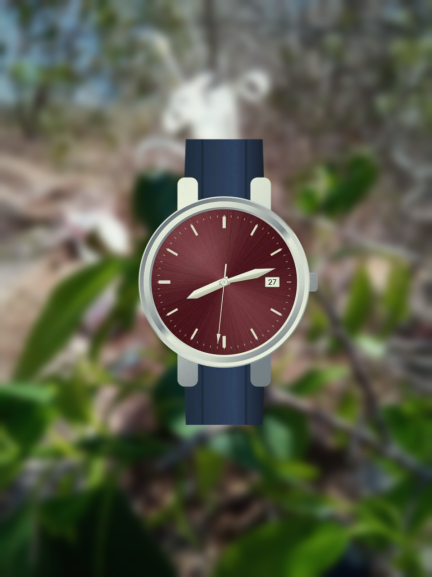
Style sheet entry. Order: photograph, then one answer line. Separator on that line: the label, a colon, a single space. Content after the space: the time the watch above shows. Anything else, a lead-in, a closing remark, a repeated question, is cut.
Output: 8:12:31
